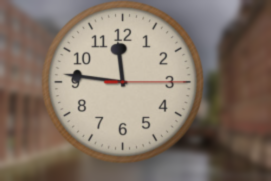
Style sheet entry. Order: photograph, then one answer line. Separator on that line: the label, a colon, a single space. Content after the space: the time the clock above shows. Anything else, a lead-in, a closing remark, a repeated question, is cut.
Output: 11:46:15
